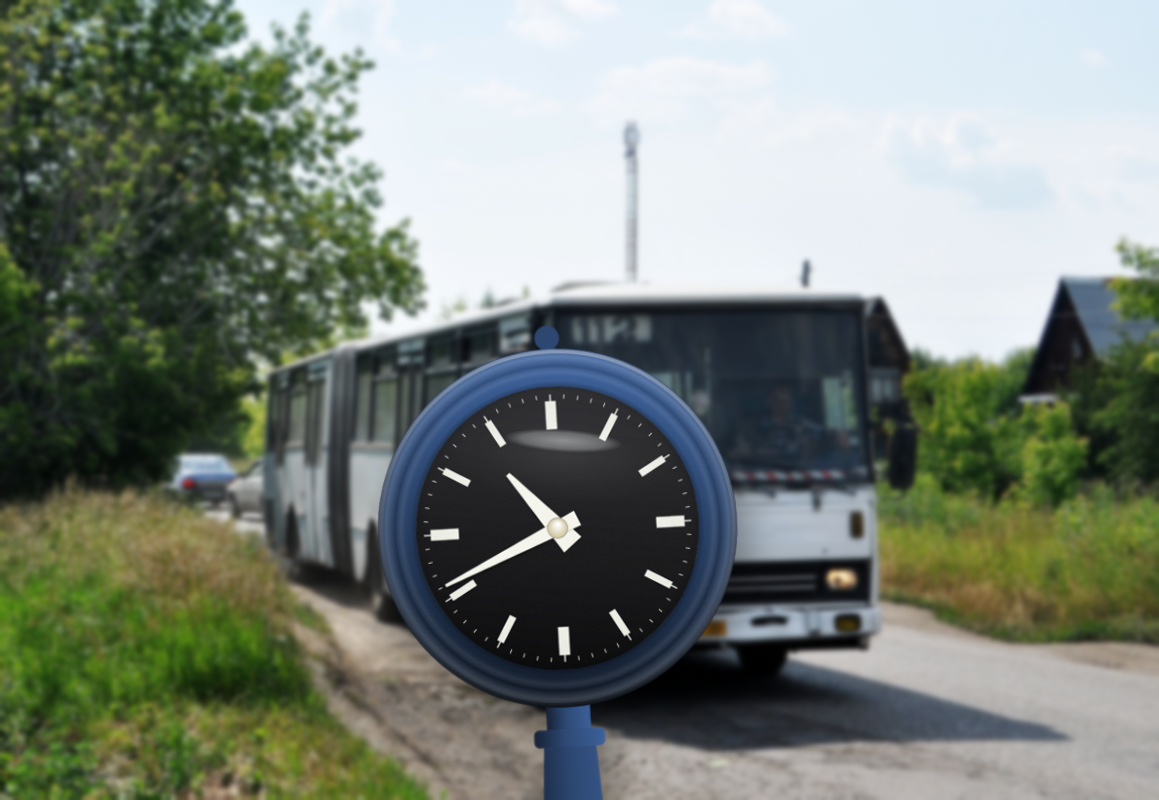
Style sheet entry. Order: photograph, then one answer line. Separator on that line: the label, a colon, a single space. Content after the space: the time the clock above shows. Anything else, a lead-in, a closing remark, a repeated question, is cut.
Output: 10:41
